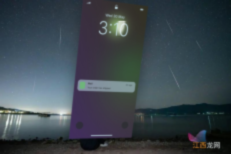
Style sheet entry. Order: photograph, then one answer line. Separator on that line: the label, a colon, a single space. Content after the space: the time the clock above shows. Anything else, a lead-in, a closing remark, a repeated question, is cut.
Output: 3:10
